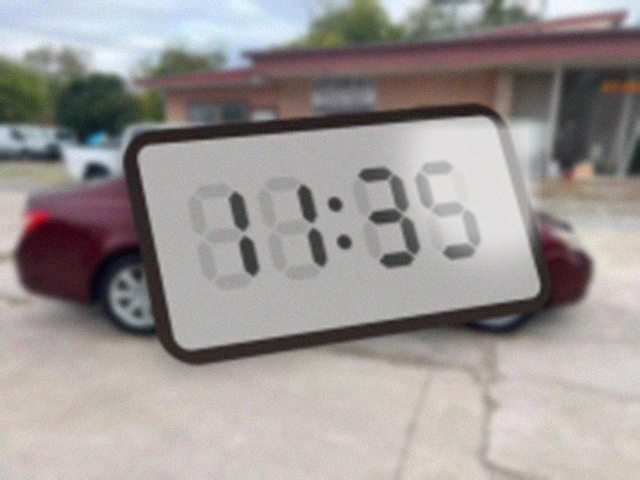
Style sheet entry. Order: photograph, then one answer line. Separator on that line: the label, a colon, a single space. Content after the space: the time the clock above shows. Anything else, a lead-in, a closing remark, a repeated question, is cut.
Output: 11:35
